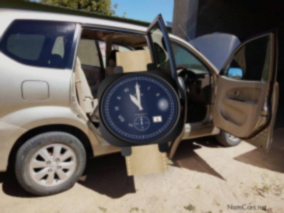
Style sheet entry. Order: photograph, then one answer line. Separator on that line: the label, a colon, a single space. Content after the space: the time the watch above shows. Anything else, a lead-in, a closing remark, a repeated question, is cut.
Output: 11:00
